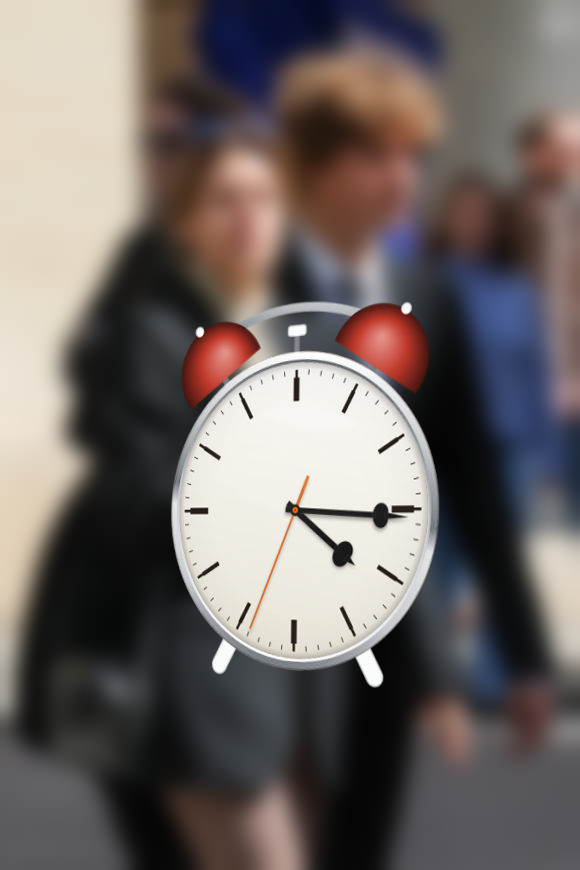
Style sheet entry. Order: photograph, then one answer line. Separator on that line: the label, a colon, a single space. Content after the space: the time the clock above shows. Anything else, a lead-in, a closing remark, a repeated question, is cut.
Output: 4:15:34
